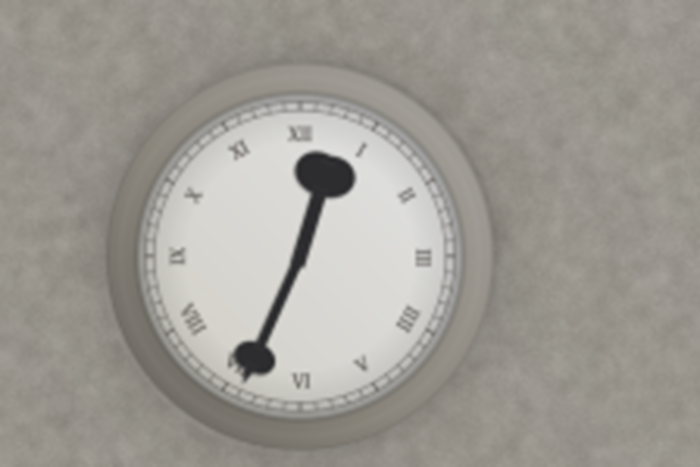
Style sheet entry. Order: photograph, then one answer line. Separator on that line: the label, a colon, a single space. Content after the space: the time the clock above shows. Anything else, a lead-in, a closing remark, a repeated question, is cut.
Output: 12:34
